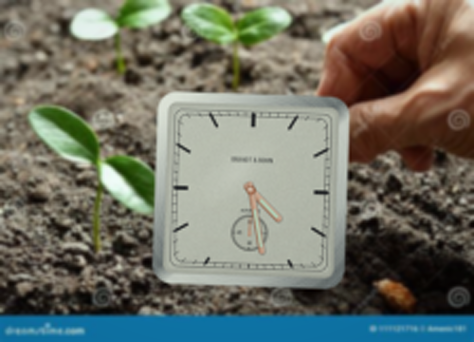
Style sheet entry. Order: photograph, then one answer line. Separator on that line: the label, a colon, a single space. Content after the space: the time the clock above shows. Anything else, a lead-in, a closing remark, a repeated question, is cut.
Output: 4:28
